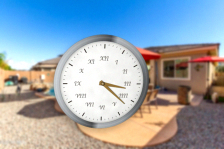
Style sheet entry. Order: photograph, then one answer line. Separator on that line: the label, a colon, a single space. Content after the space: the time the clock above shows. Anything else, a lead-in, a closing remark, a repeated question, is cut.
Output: 3:22
